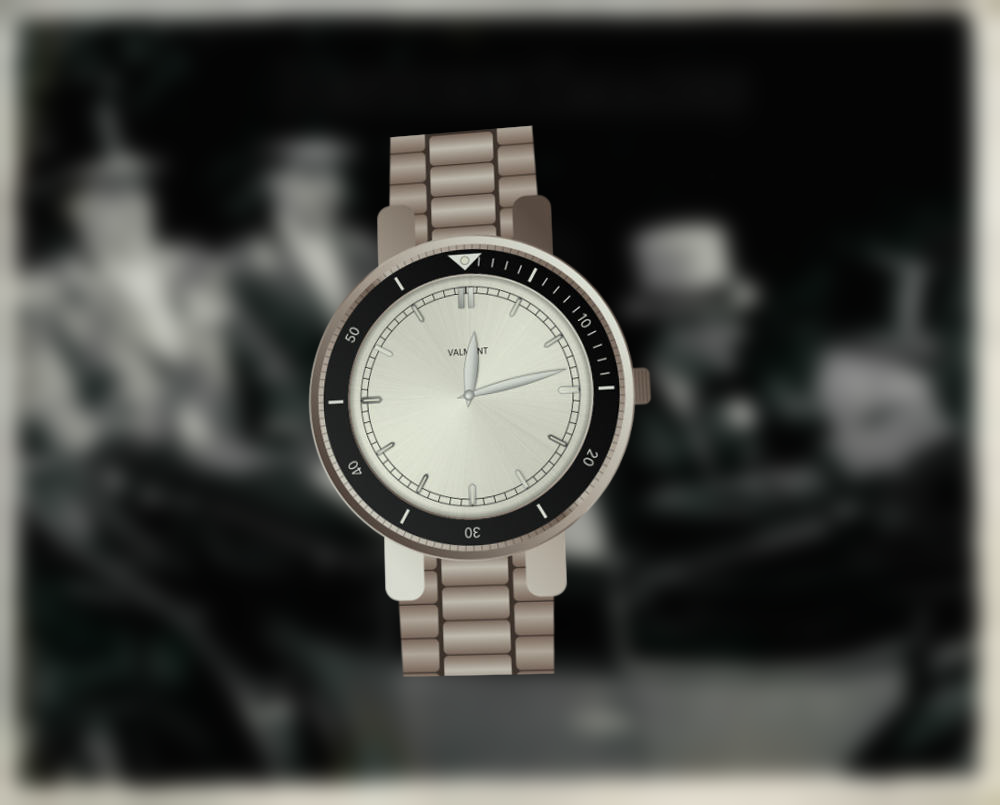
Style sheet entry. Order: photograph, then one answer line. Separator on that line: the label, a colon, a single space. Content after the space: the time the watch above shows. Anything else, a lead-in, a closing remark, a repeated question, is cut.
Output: 12:13
